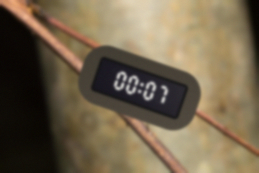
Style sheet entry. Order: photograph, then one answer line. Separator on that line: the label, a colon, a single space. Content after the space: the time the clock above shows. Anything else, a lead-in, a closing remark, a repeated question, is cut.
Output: 0:07
